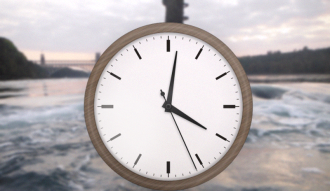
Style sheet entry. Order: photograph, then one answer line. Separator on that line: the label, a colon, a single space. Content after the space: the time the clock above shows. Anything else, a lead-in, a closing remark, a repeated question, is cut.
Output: 4:01:26
